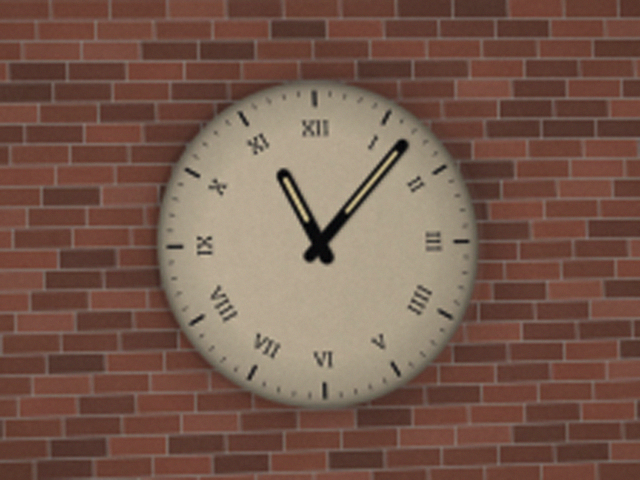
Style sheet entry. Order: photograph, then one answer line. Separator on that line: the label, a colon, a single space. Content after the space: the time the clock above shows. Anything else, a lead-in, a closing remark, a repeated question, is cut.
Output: 11:07
